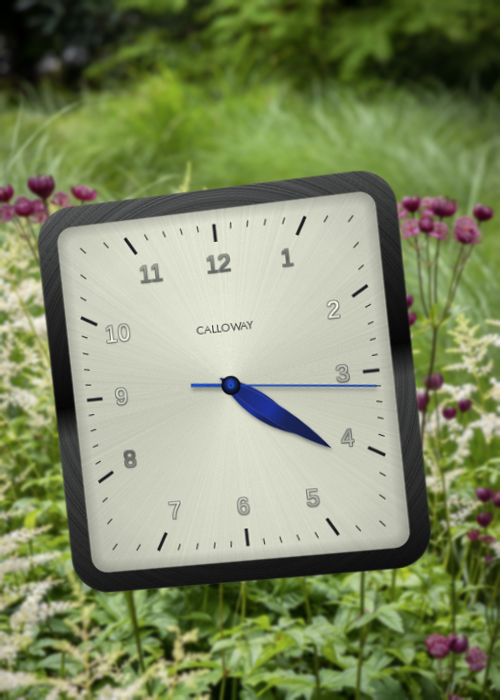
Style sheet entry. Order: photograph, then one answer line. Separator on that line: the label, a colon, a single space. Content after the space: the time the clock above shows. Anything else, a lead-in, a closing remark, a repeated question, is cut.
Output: 4:21:16
